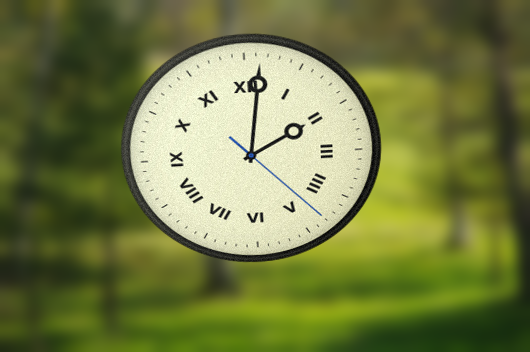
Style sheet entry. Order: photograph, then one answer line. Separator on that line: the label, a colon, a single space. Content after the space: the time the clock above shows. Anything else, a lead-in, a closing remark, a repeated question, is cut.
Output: 2:01:23
